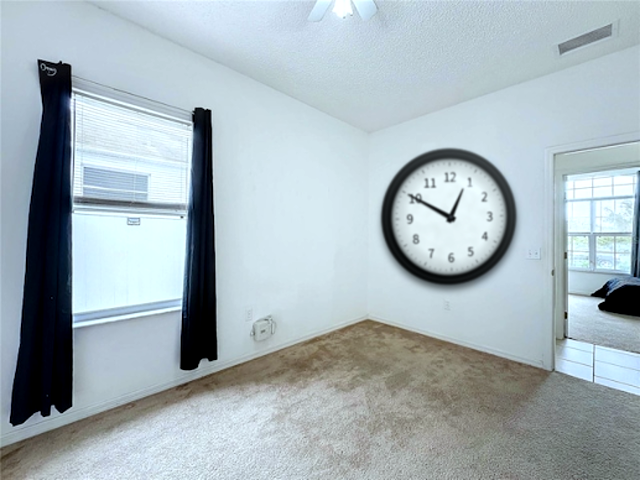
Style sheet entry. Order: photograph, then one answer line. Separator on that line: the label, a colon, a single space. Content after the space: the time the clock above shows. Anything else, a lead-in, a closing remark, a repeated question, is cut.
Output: 12:50
